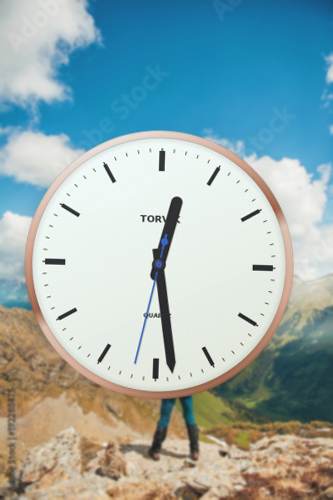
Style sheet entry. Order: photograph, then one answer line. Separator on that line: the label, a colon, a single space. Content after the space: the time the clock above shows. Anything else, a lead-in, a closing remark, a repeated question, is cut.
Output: 12:28:32
